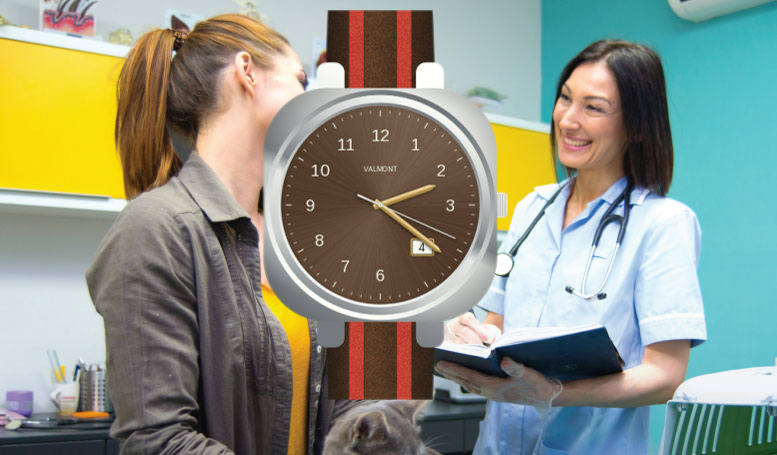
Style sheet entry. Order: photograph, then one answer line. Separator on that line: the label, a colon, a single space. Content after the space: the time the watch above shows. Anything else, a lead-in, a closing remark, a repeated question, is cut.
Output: 2:21:19
